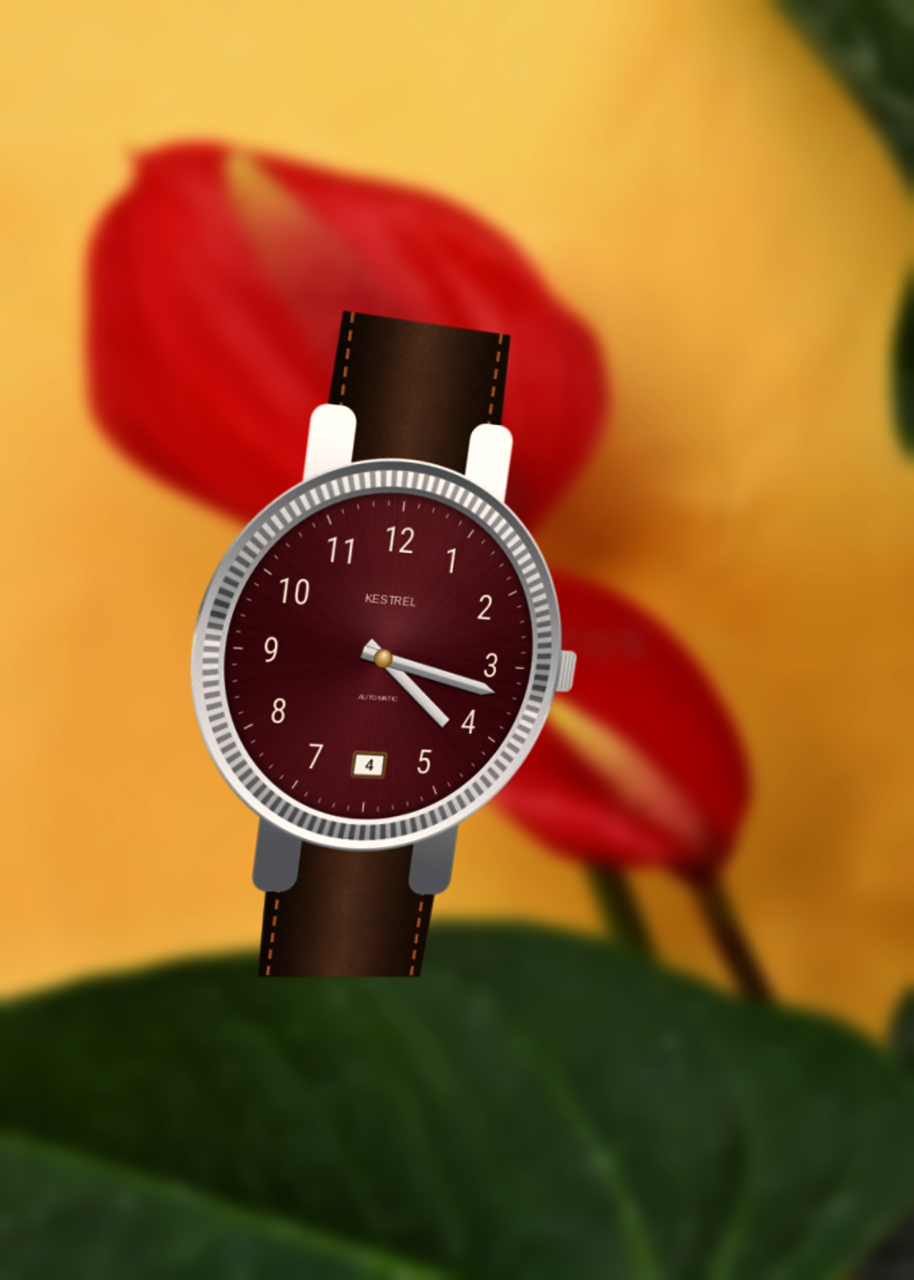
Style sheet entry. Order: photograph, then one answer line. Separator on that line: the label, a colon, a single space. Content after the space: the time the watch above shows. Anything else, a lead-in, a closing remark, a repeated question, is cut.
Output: 4:17
